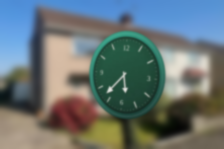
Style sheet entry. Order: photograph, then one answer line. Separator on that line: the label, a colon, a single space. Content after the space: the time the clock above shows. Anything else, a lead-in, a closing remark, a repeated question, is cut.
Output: 5:37
